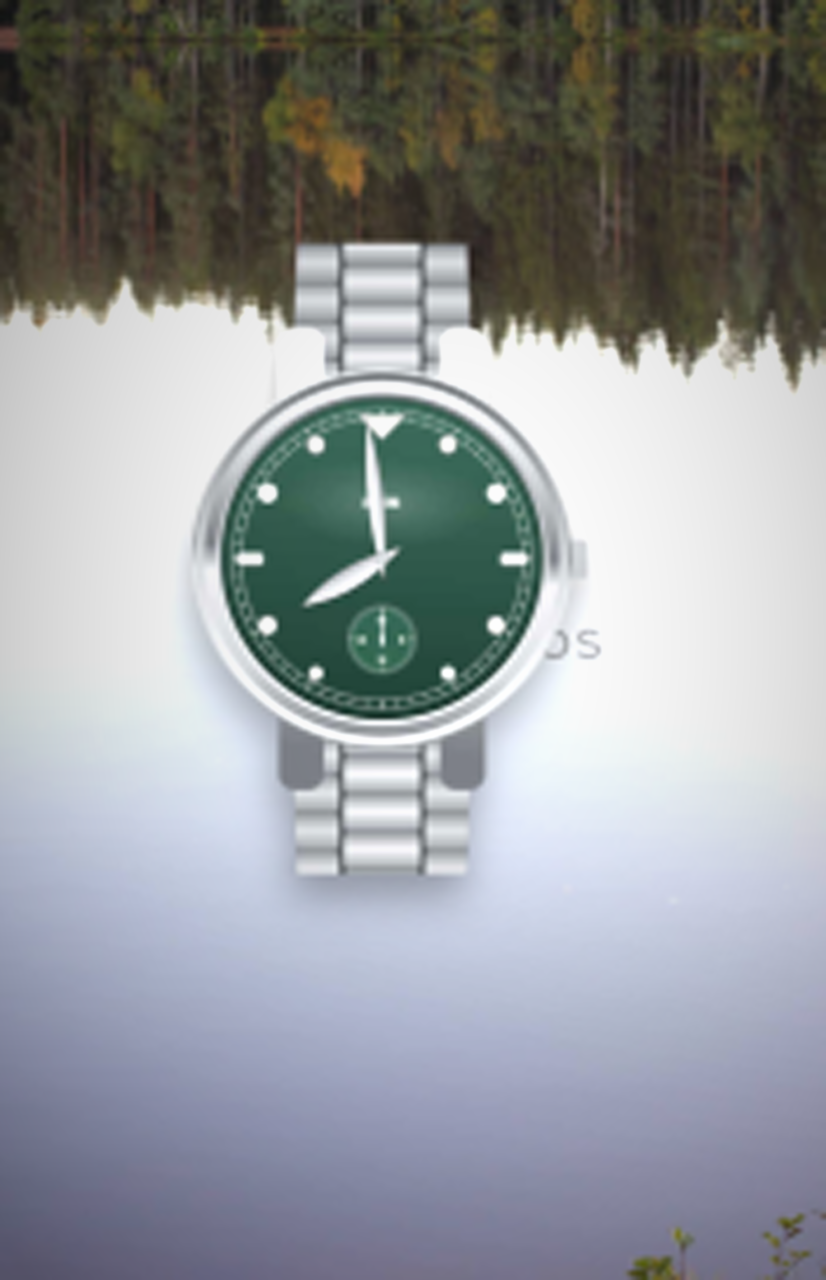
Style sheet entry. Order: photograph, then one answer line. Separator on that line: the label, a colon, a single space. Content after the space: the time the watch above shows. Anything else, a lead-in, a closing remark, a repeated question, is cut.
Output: 7:59
